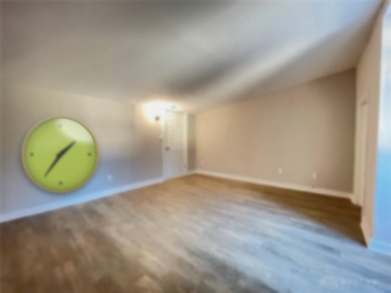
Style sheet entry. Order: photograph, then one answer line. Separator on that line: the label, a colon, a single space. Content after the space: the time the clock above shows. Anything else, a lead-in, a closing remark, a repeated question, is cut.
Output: 1:36
